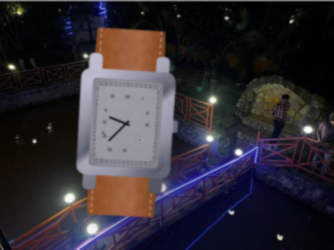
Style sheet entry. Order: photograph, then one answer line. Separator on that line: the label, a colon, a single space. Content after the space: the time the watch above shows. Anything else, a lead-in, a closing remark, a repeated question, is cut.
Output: 9:37
